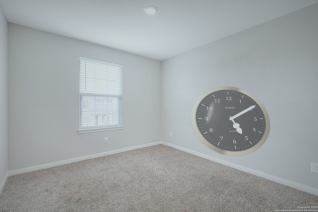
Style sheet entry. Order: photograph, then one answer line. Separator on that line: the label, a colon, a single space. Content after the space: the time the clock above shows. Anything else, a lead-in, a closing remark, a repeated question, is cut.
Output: 5:10
